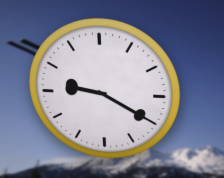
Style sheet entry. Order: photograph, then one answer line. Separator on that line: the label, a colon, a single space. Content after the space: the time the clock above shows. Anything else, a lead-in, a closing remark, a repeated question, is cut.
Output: 9:20
